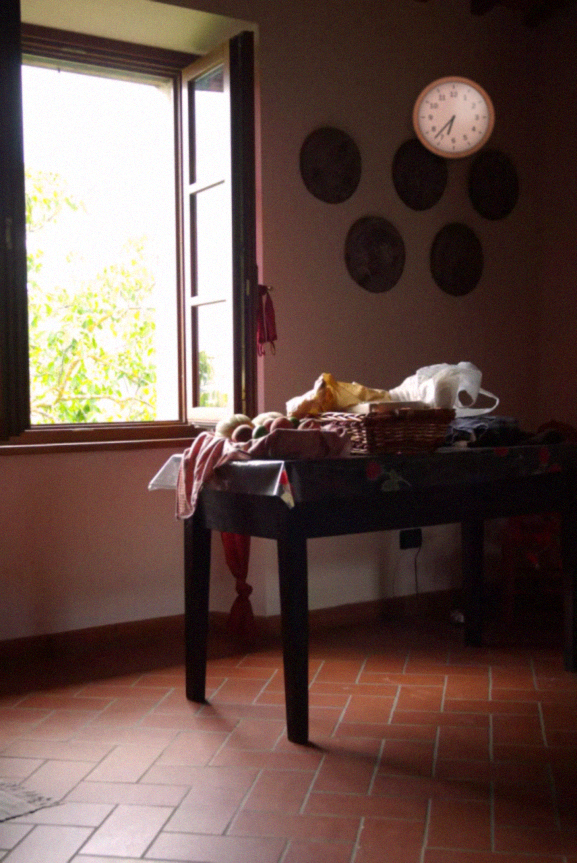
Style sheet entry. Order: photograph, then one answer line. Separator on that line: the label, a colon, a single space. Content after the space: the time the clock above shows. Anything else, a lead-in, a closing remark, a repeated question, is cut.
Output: 6:37
